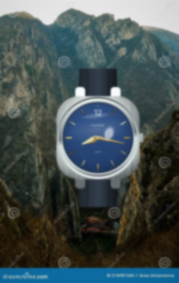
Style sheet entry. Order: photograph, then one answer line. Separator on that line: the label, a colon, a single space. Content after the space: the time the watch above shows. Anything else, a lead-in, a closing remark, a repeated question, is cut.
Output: 8:17
